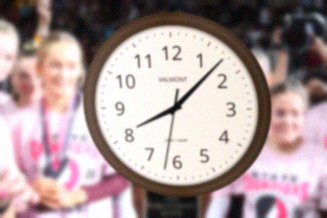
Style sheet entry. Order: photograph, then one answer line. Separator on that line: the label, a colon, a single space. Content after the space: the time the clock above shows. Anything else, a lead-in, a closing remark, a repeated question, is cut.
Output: 8:07:32
